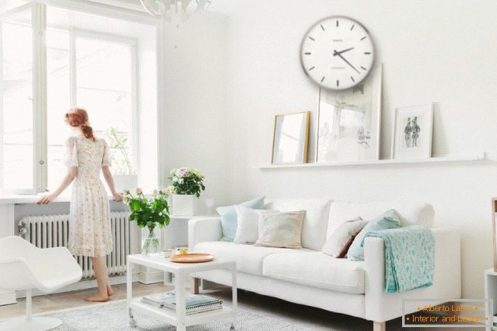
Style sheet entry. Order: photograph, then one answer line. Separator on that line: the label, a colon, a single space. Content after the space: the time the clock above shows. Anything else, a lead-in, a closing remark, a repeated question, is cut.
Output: 2:22
